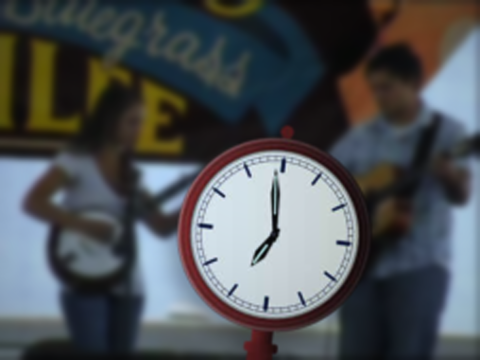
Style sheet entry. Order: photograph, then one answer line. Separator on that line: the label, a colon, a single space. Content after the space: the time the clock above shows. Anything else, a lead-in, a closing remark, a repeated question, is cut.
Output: 6:59
